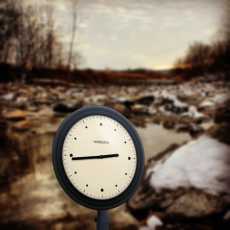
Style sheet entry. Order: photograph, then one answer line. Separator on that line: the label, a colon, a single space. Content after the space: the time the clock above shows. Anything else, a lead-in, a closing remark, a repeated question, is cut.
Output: 2:44
